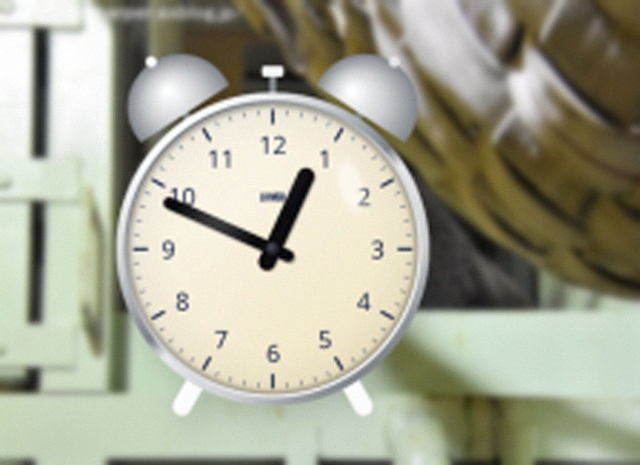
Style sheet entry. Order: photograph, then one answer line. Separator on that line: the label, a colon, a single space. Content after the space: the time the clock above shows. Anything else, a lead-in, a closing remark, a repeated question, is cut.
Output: 12:49
